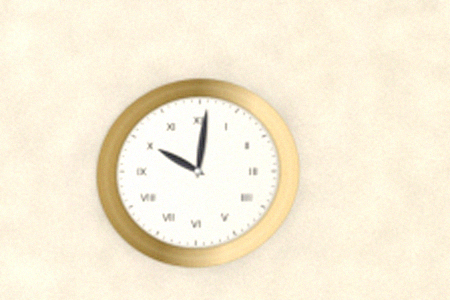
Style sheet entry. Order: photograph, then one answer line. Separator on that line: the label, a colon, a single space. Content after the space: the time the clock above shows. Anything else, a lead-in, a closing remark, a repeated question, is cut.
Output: 10:01
